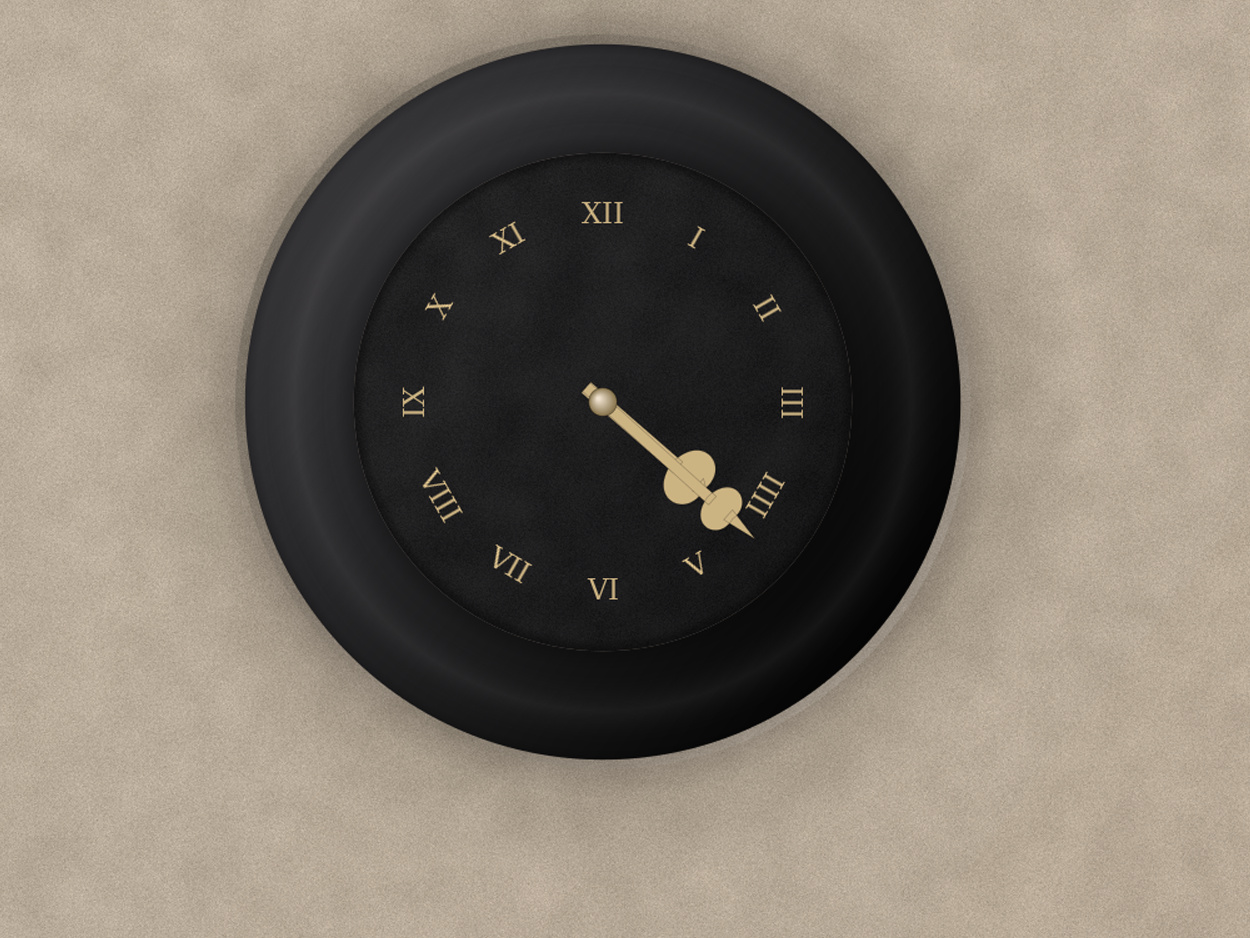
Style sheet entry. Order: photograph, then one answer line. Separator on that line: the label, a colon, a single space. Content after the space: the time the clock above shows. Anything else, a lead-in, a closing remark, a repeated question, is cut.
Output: 4:22
